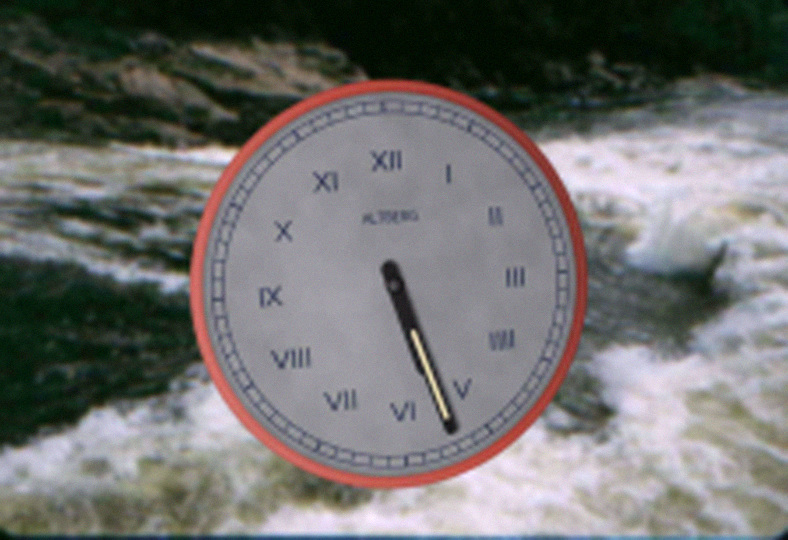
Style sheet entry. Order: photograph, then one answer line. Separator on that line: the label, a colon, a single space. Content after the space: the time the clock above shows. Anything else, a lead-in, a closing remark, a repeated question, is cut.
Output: 5:27
